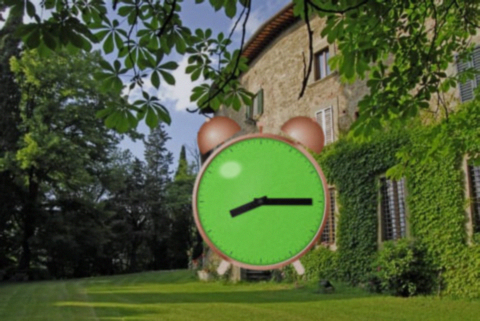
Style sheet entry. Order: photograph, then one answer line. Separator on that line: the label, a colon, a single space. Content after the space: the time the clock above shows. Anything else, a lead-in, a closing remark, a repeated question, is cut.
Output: 8:15
